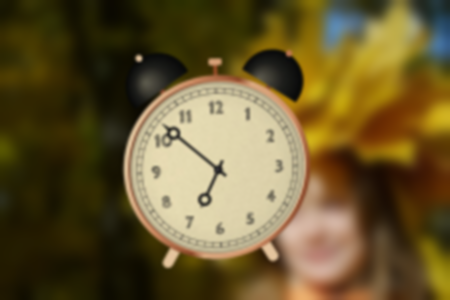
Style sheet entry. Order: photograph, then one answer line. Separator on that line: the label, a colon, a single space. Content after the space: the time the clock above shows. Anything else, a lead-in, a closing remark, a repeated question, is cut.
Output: 6:52
